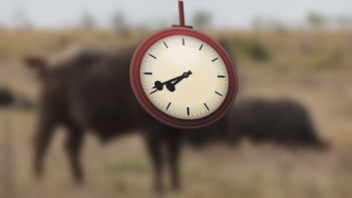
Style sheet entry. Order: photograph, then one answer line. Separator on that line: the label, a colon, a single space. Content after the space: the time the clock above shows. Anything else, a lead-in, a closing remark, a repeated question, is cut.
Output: 7:41
